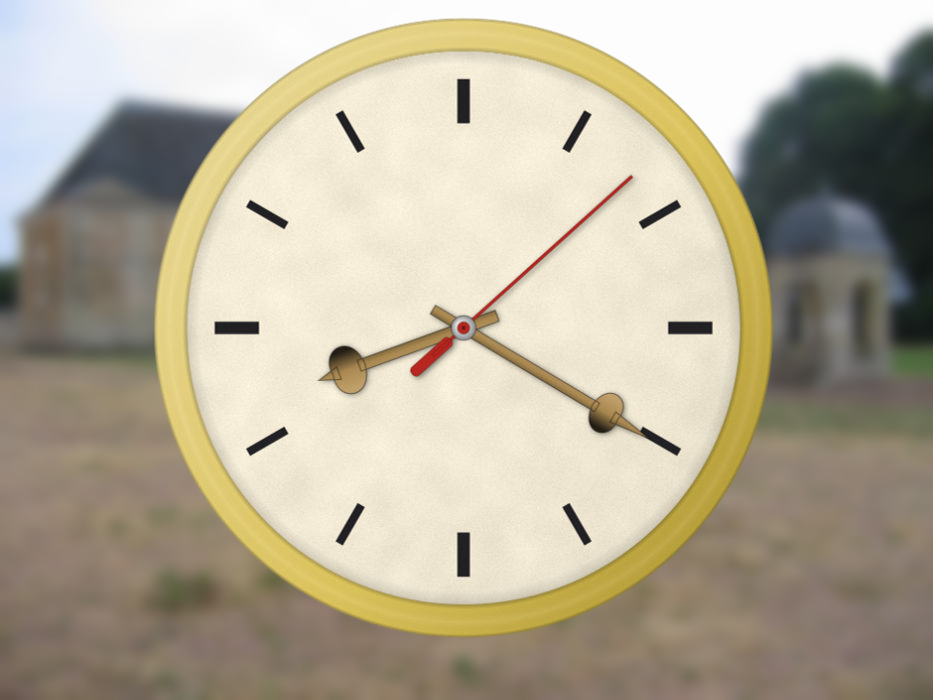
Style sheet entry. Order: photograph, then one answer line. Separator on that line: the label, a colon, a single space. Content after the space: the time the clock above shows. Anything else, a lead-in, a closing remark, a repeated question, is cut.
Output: 8:20:08
